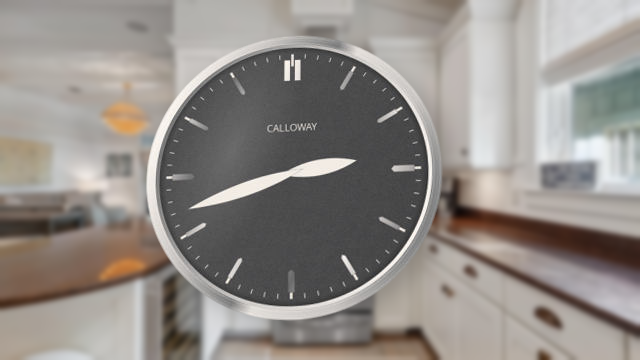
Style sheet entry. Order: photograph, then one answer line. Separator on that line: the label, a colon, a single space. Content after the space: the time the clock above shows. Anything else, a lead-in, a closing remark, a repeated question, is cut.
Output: 2:42
